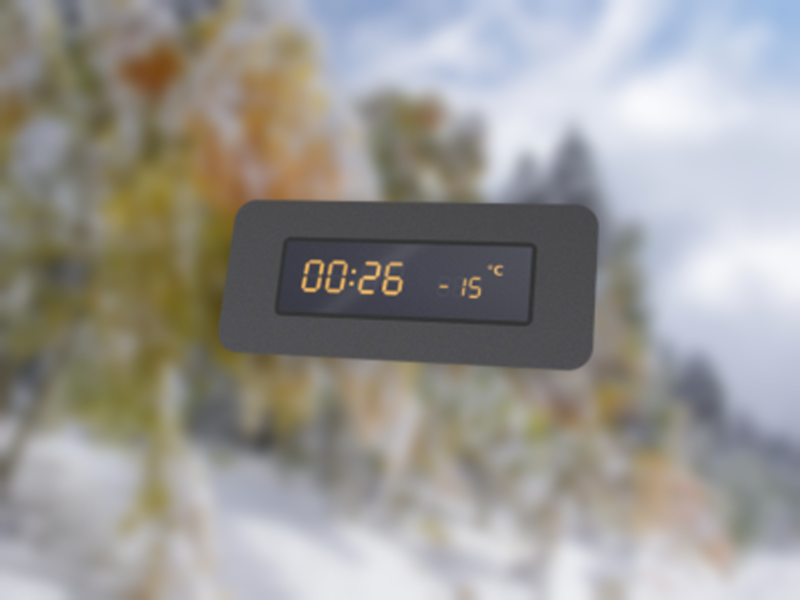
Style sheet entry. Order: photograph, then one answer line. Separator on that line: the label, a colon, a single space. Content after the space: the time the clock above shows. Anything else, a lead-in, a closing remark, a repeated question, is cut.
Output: 0:26
